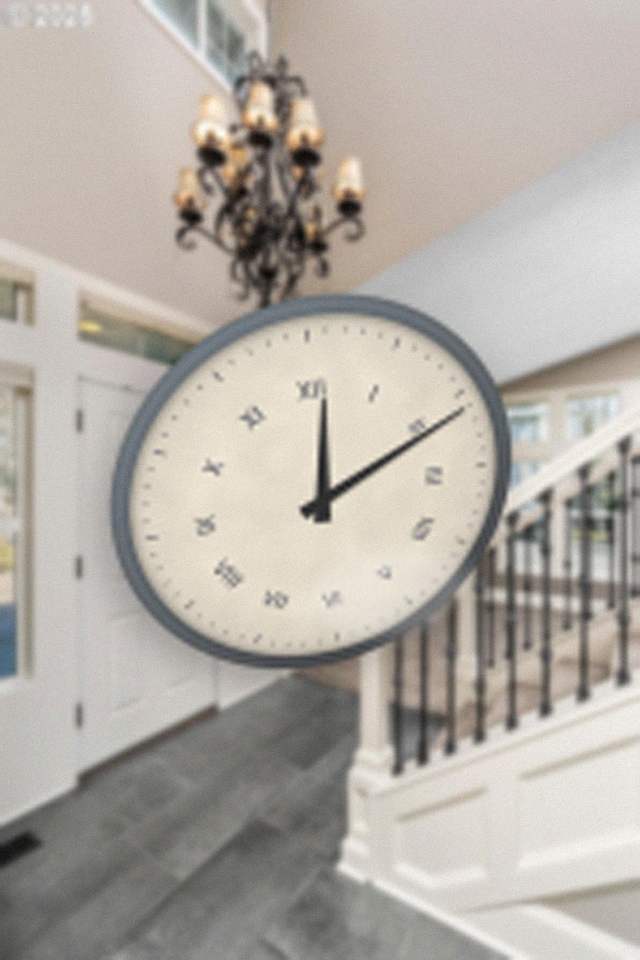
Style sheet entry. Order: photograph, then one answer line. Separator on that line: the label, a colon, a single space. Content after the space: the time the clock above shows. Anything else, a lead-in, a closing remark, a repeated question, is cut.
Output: 12:11
